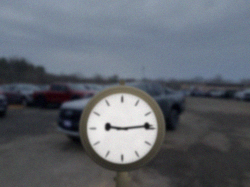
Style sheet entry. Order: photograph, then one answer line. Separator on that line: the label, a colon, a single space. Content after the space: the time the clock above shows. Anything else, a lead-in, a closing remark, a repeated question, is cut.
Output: 9:14
